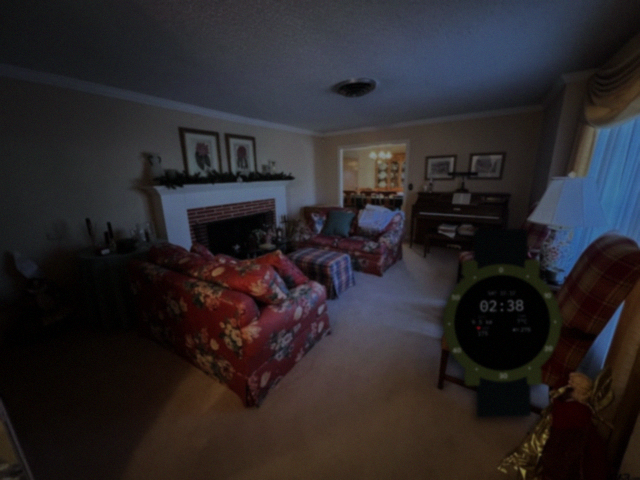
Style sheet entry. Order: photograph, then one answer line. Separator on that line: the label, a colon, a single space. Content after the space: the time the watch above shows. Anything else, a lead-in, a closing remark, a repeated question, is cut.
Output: 2:38
